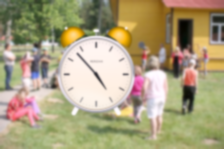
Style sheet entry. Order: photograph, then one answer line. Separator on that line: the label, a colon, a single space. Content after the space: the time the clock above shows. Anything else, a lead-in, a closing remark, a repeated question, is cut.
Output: 4:53
